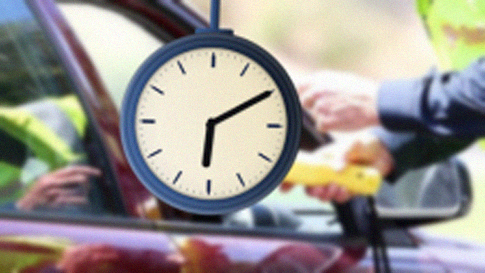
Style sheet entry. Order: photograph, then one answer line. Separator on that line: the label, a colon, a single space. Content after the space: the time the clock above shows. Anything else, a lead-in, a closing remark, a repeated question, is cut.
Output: 6:10
